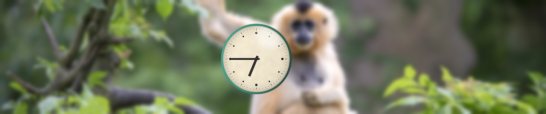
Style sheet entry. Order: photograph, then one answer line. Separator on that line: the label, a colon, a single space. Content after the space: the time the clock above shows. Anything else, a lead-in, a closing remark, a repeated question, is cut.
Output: 6:45
